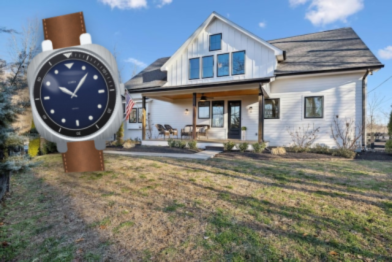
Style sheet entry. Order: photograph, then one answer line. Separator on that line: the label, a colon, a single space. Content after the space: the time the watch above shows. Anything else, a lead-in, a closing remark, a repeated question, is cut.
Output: 10:07
